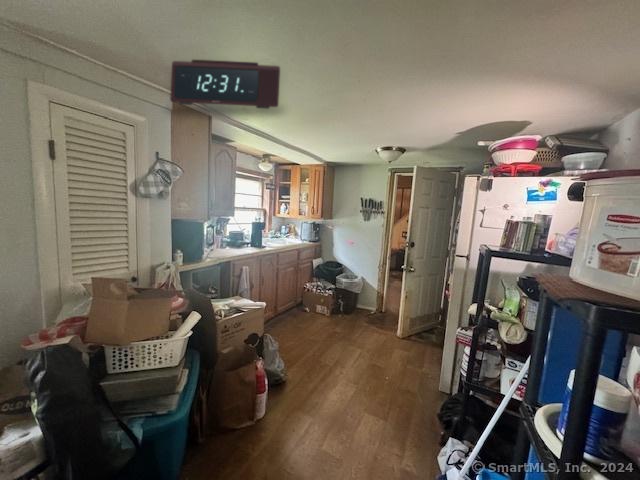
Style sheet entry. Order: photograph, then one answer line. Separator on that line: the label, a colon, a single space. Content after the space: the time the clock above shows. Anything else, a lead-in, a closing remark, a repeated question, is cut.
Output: 12:31
